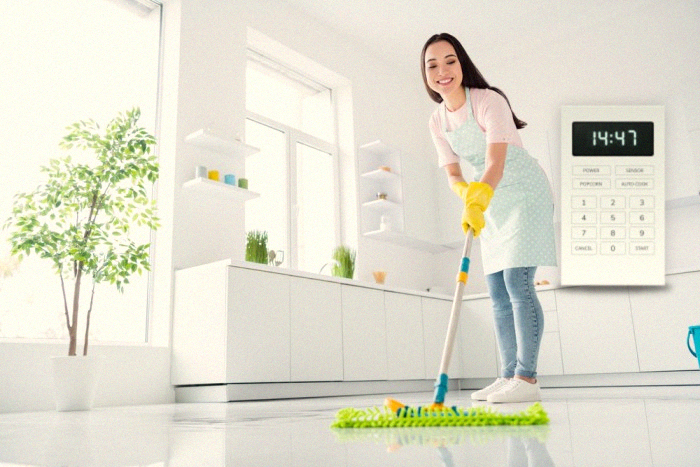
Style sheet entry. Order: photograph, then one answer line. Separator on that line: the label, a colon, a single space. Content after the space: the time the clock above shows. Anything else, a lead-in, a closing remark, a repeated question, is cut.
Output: 14:47
